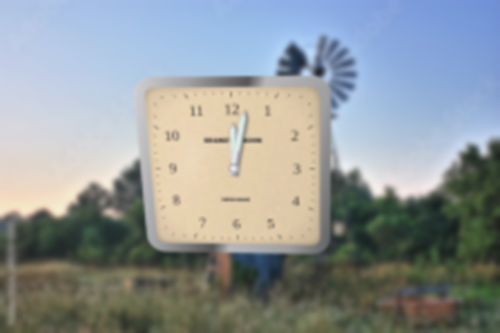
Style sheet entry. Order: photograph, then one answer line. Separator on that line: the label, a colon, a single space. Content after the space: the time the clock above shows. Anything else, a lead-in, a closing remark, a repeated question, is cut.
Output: 12:02
